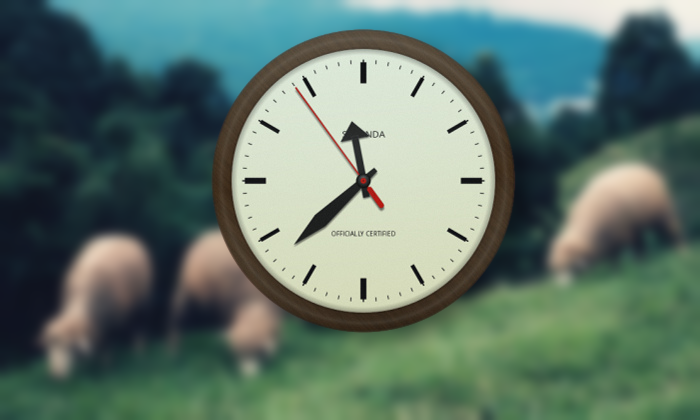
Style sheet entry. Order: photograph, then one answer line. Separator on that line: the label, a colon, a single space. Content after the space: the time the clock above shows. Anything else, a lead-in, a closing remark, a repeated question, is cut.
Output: 11:37:54
